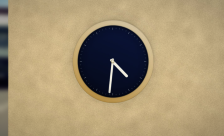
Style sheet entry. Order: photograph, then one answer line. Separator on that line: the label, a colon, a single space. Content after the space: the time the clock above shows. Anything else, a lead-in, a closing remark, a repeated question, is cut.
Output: 4:31
